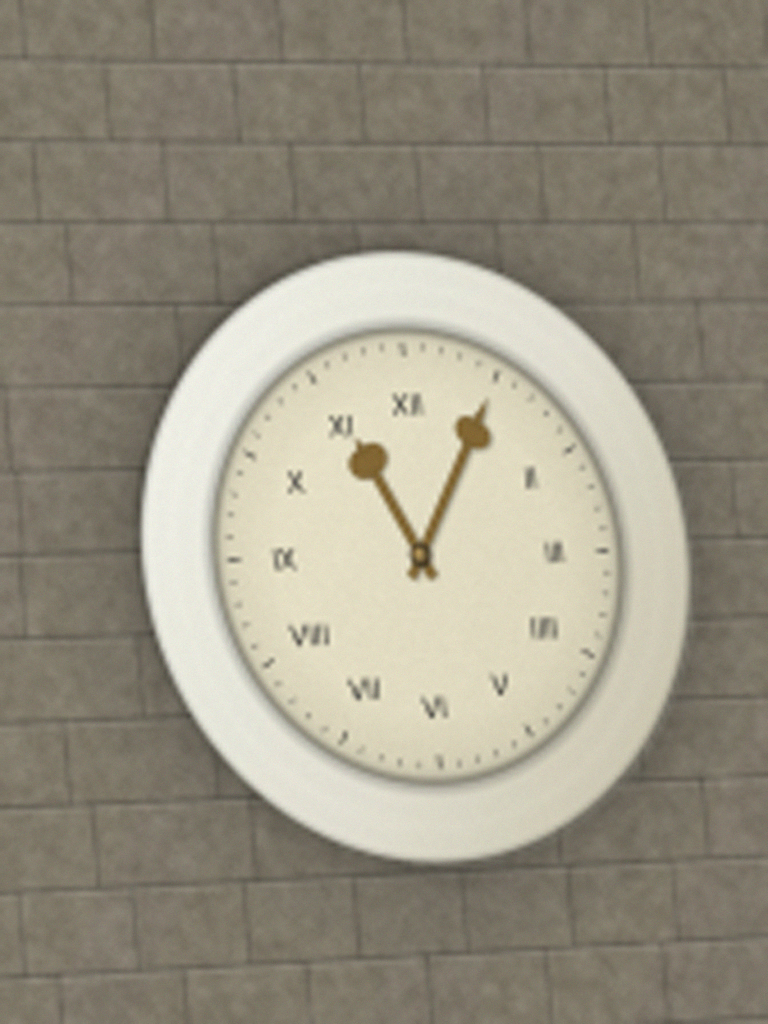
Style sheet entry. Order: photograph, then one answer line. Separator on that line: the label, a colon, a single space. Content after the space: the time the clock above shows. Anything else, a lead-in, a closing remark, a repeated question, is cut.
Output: 11:05
